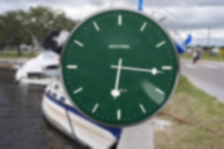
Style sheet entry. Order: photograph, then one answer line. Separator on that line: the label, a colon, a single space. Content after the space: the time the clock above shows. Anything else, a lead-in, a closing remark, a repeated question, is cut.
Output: 6:16
